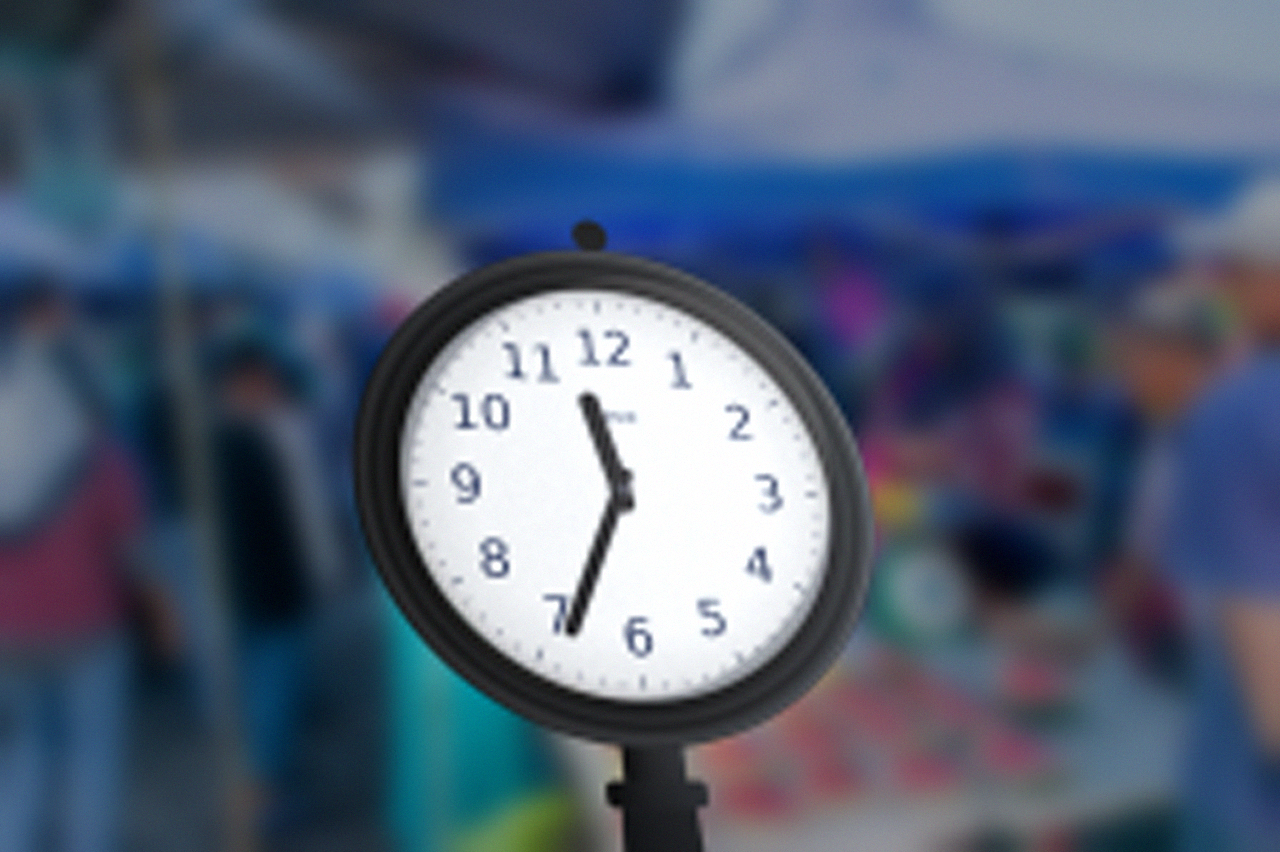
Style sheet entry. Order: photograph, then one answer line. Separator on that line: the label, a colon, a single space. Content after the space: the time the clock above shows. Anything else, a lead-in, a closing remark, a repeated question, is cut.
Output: 11:34
